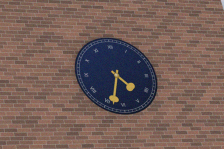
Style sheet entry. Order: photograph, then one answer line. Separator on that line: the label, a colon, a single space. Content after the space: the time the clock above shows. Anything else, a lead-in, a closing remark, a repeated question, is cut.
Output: 4:33
